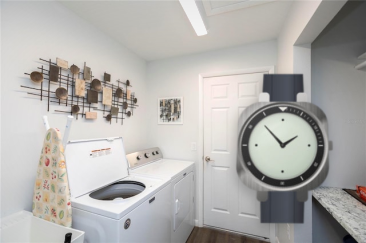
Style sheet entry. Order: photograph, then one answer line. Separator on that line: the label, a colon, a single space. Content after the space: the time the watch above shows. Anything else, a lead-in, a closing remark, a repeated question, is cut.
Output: 1:53
